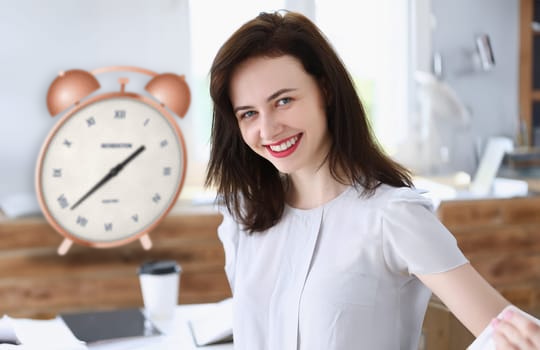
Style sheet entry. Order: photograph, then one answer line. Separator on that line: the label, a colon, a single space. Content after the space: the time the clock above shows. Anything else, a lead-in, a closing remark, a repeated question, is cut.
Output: 1:38
